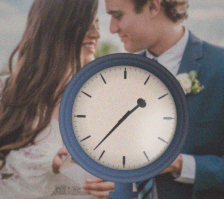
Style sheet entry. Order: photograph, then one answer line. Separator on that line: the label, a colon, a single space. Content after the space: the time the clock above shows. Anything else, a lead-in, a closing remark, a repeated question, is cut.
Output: 1:37
